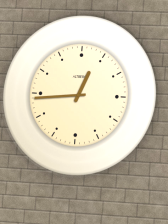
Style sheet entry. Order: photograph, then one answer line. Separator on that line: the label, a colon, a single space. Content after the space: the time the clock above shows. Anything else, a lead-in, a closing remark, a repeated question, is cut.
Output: 12:44
